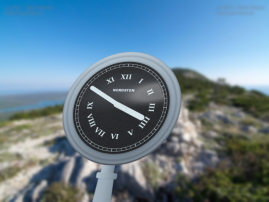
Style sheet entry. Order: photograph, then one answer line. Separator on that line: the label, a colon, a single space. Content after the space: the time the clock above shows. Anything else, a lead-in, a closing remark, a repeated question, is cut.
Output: 3:50
